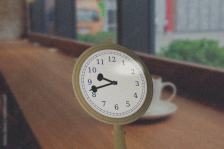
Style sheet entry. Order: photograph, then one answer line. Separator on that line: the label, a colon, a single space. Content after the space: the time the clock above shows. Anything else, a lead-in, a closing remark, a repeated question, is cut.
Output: 9:42
